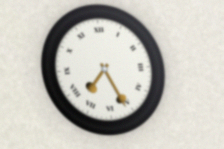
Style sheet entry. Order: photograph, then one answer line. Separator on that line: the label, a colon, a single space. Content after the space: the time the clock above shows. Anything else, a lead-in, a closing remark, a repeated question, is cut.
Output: 7:26
